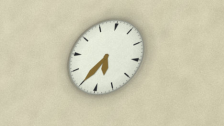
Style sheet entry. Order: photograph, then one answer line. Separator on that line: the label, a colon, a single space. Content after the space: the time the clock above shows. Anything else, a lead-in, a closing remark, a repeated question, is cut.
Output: 5:35
